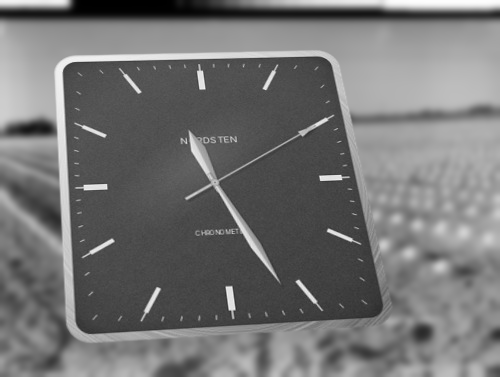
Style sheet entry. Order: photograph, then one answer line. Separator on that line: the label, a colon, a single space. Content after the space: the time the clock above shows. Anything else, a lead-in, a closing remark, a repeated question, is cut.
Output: 11:26:10
